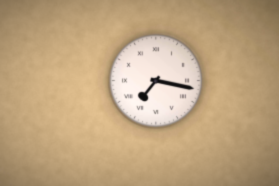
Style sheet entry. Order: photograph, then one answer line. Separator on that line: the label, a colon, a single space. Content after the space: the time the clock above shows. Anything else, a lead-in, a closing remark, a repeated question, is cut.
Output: 7:17
